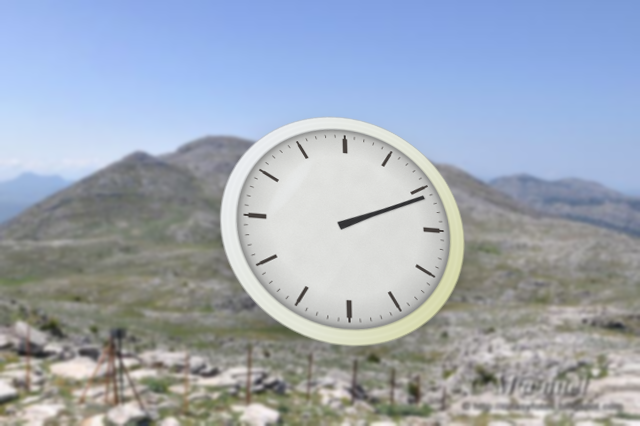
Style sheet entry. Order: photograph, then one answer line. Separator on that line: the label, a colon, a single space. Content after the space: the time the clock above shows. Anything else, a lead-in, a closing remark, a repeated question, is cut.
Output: 2:11
